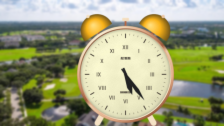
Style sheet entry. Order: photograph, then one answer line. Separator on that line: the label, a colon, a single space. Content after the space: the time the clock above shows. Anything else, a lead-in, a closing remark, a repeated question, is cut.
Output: 5:24
